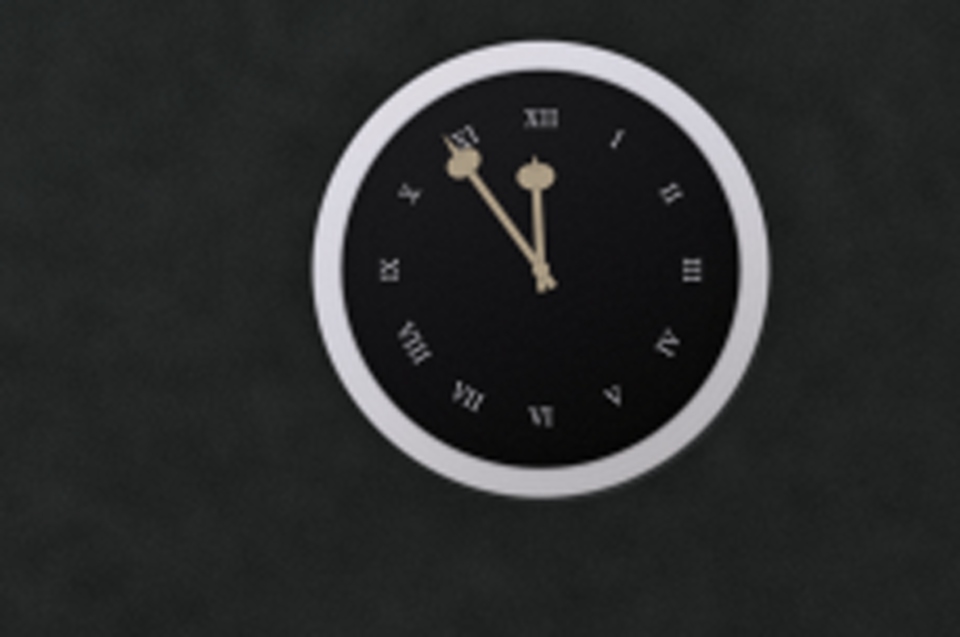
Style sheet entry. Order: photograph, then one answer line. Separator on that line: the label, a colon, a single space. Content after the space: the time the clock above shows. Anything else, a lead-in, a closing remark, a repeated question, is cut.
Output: 11:54
